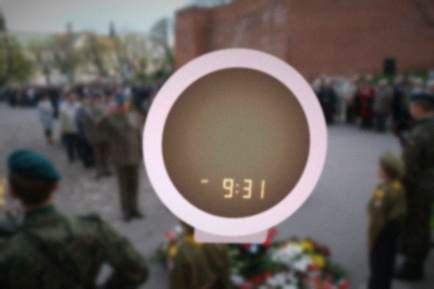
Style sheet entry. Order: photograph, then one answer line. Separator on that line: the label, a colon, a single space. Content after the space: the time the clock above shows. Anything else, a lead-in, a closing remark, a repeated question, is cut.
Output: 9:31
